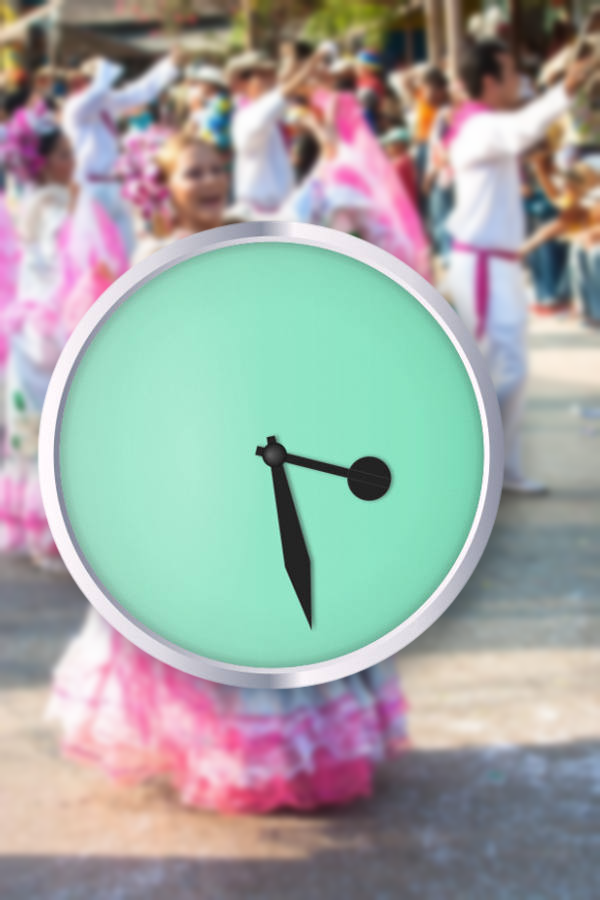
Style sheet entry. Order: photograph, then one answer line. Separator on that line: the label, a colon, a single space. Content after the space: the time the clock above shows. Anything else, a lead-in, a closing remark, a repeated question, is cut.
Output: 3:28
